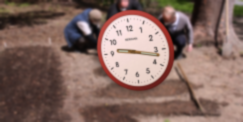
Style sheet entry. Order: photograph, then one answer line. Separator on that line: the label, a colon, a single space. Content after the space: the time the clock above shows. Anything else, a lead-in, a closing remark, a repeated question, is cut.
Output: 9:17
